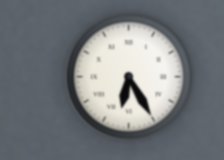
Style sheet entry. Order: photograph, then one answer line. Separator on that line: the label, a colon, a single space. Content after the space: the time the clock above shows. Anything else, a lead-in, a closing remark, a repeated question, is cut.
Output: 6:25
